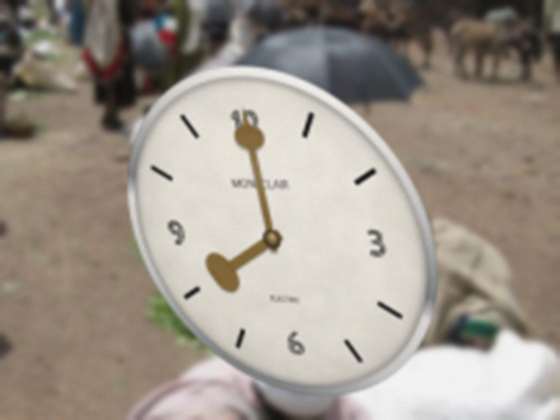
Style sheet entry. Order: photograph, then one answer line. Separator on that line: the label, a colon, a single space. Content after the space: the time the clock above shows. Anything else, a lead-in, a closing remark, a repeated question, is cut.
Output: 8:00
